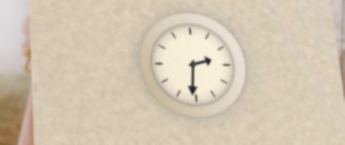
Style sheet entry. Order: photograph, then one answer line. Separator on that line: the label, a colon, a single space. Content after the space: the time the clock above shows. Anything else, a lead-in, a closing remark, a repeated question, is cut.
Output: 2:31
